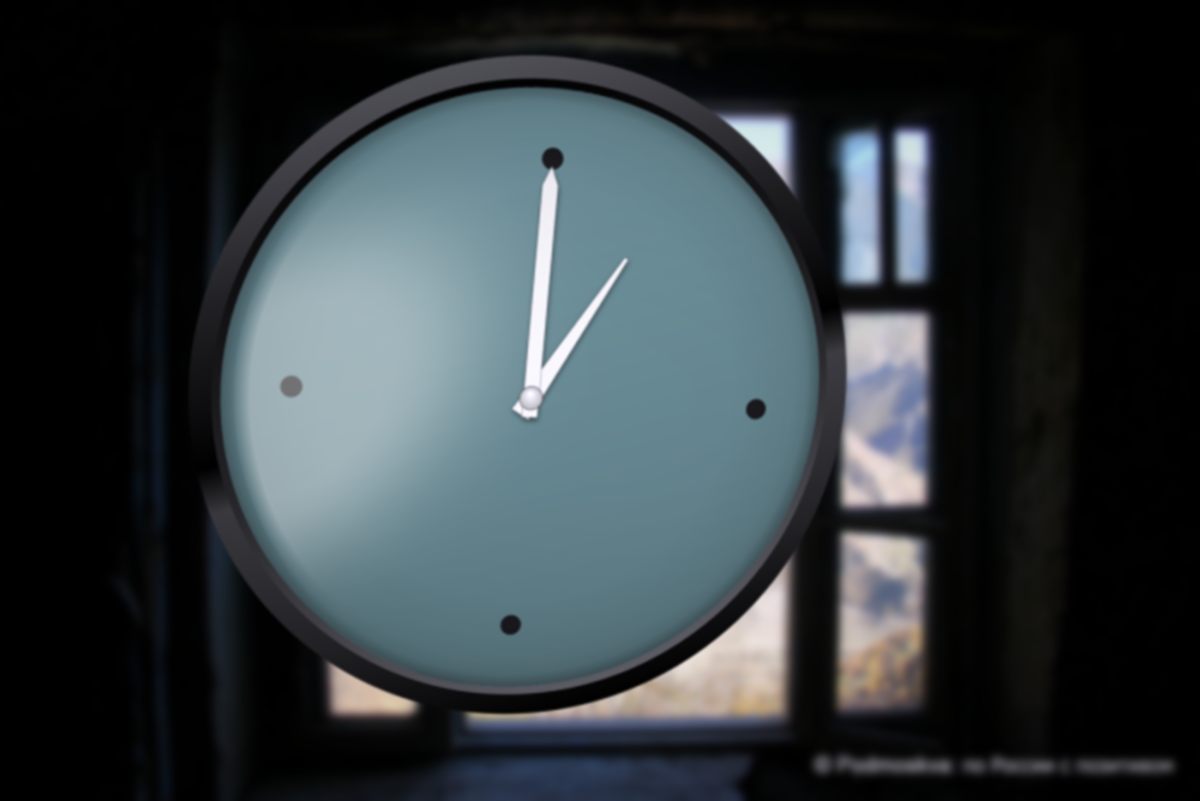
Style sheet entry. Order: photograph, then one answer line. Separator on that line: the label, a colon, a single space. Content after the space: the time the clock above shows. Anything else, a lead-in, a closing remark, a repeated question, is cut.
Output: 1:00
